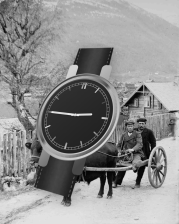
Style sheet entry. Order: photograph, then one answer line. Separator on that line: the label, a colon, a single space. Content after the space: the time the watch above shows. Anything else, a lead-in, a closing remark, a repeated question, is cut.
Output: 2:45
